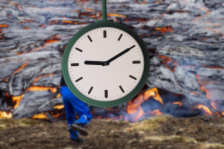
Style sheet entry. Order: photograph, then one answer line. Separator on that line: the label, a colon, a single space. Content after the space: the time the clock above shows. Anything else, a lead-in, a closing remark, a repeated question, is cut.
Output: 9:10
